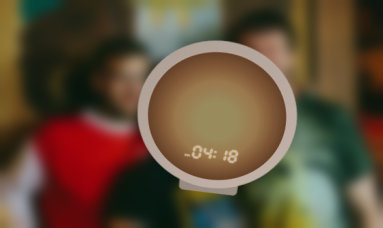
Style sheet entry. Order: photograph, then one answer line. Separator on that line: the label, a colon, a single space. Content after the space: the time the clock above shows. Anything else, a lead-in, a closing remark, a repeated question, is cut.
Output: 4:18
